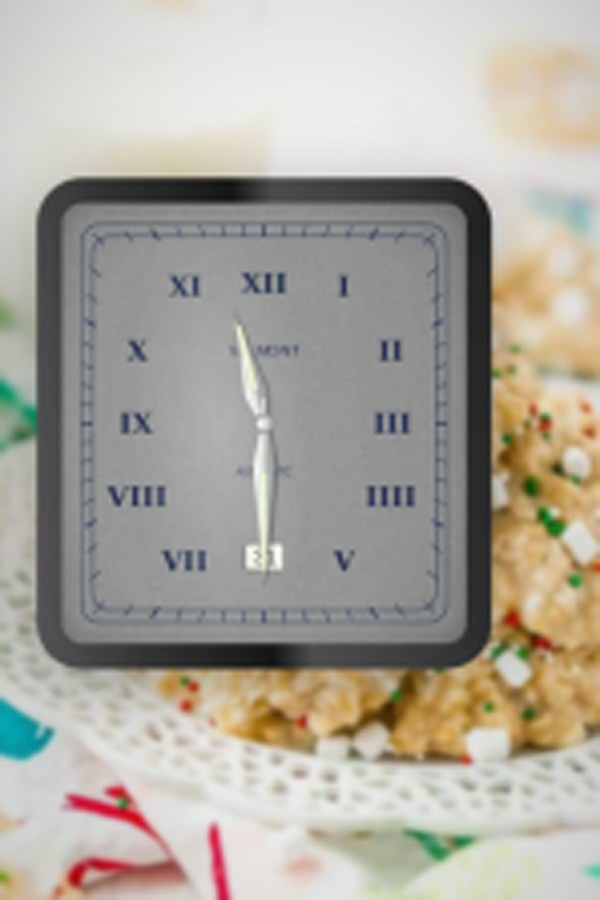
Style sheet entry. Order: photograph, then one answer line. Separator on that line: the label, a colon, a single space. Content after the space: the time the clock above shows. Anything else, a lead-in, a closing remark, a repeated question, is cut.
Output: 11:30
